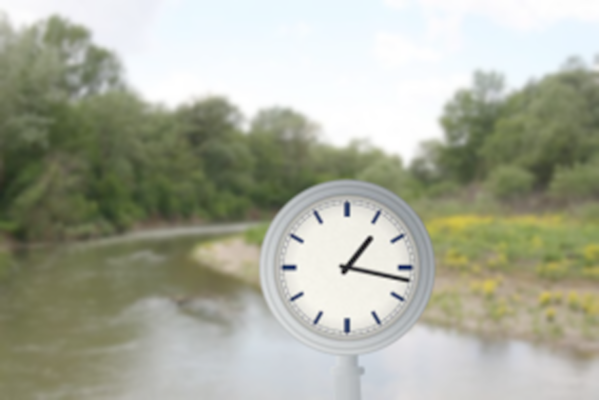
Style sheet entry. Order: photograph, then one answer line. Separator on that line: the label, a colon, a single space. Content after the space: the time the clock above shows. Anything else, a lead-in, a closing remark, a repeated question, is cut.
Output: 1:17
